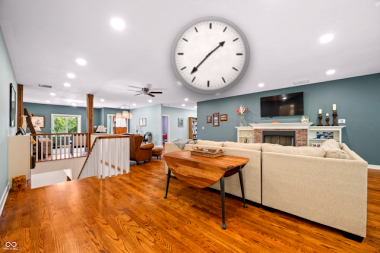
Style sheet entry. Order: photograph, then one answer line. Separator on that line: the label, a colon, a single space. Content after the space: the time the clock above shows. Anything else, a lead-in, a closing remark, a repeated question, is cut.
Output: 1:37
